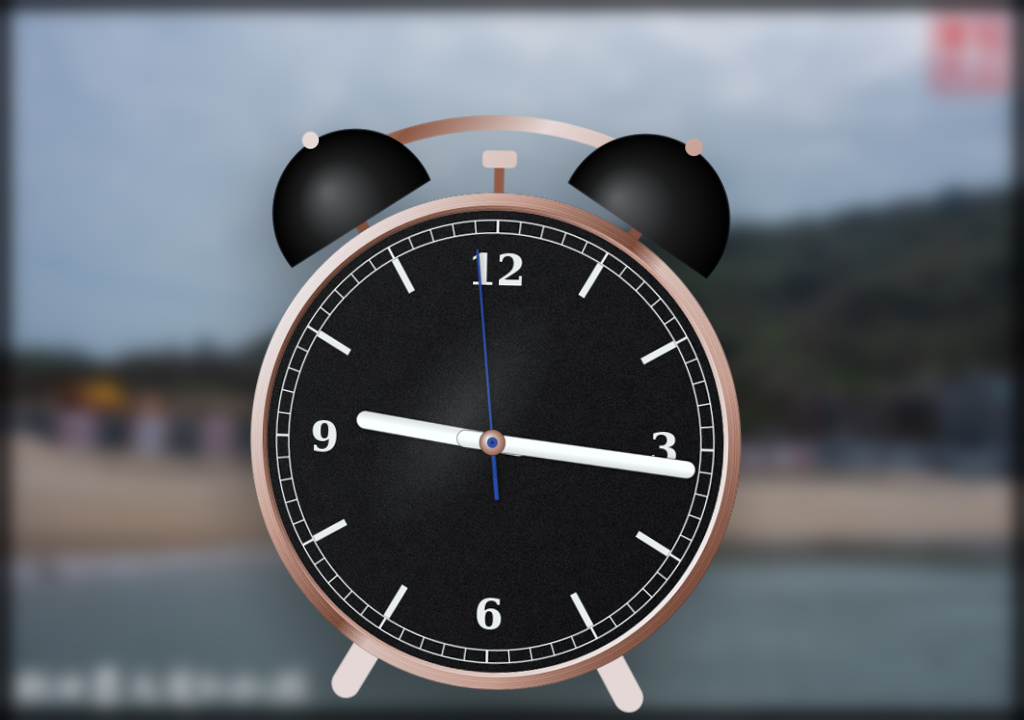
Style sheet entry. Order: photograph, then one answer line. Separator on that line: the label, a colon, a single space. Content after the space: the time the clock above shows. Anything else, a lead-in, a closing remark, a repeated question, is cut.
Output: 9:15:59
